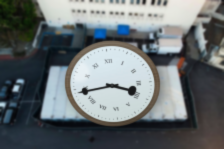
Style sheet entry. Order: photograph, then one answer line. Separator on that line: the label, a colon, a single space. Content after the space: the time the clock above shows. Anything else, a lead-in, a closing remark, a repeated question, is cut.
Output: 3:44
